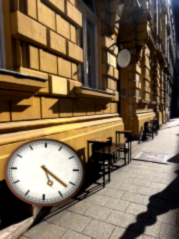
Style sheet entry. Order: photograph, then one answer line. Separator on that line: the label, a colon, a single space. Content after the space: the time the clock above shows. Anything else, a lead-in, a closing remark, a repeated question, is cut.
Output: 5:22
